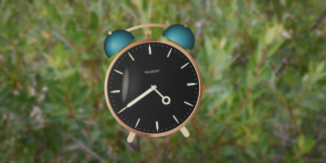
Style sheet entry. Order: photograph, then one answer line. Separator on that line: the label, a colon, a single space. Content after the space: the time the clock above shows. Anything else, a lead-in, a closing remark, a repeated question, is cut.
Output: 4:40
